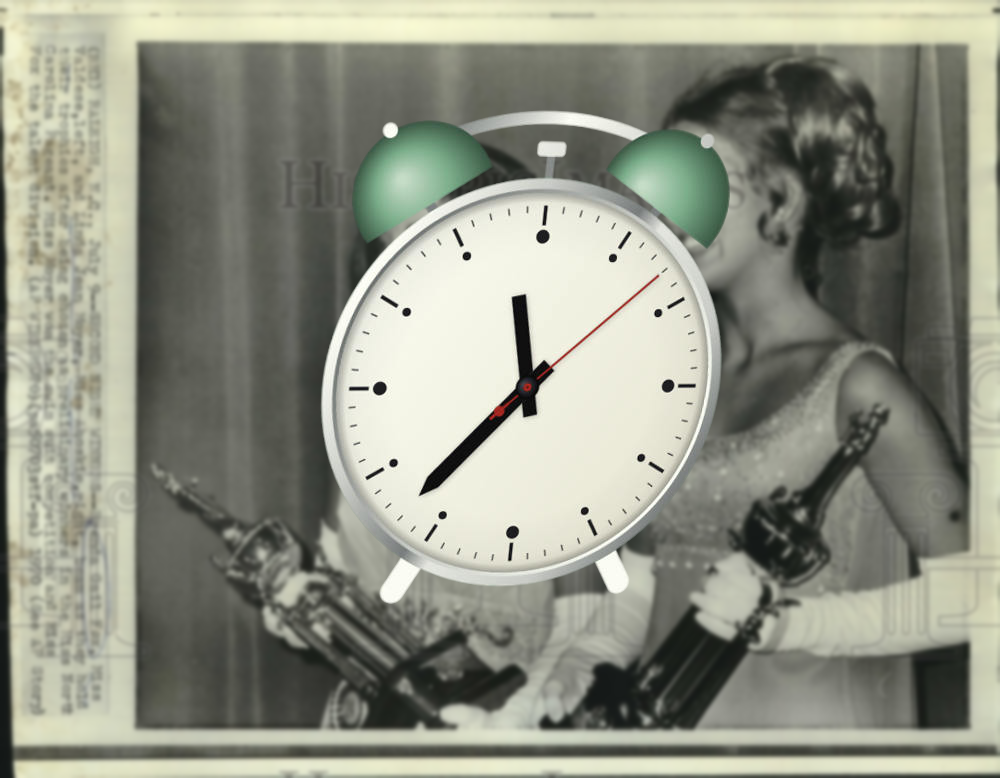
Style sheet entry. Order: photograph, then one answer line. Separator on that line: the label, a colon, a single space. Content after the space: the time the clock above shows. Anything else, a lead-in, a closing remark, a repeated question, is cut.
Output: 11:37:08
